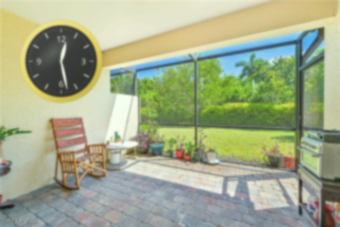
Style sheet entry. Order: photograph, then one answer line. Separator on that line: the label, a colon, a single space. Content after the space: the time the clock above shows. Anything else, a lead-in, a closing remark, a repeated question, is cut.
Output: 12:28
